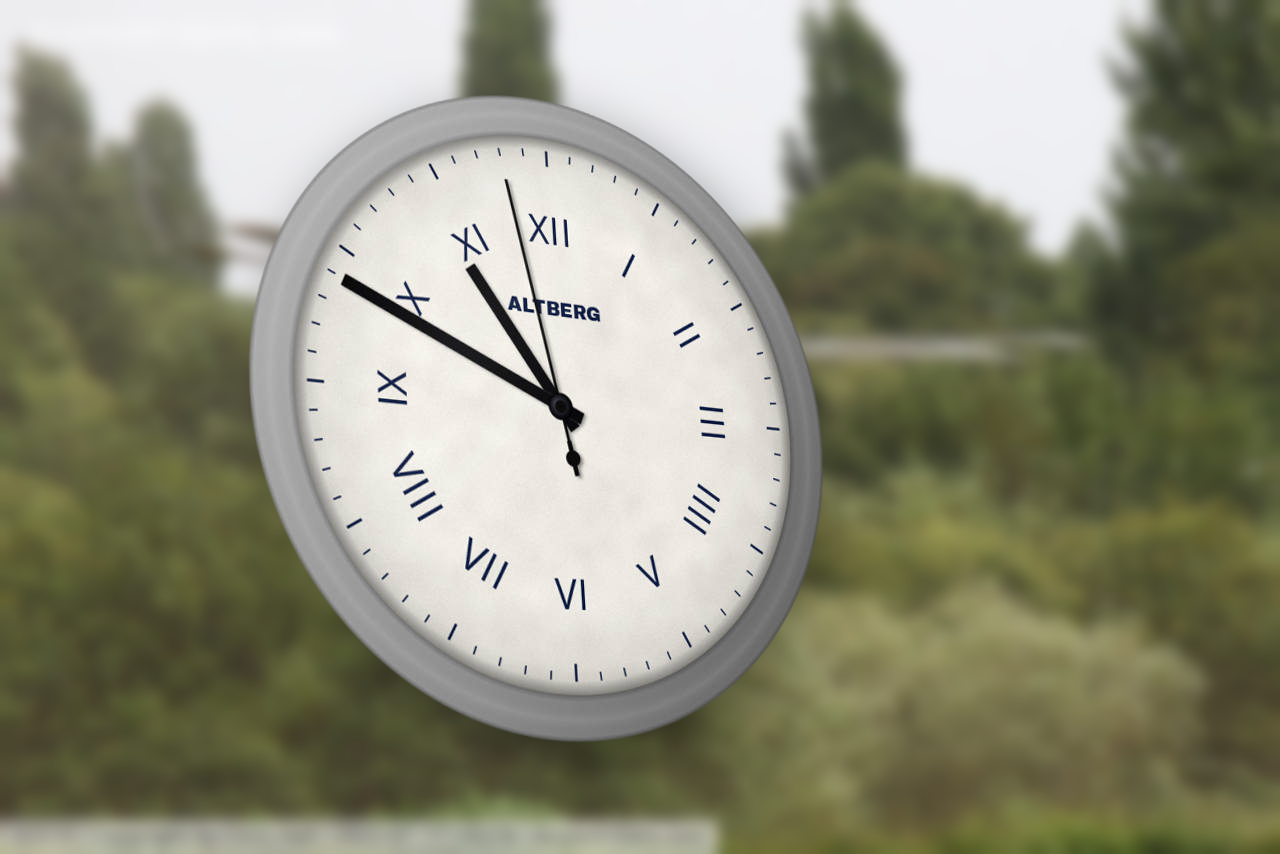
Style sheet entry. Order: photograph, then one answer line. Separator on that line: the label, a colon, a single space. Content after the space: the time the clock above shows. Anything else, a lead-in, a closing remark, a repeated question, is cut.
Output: 10:48:58
